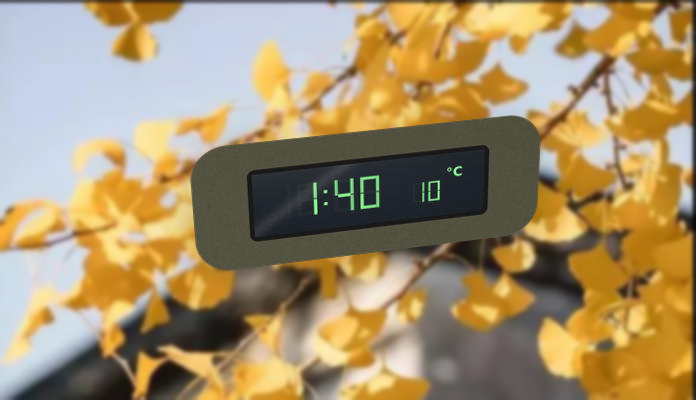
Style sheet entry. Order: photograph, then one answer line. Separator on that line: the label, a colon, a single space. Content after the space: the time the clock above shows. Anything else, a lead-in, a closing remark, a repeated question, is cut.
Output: 1:40
